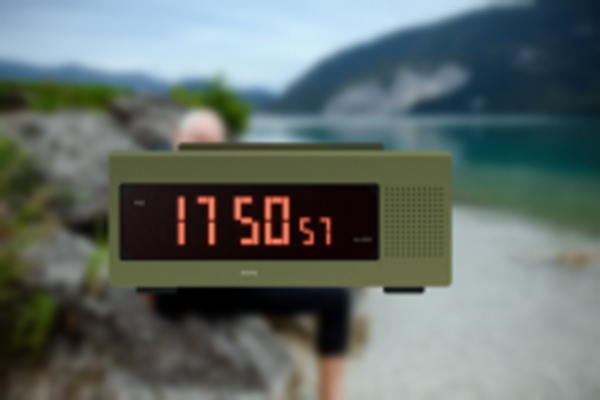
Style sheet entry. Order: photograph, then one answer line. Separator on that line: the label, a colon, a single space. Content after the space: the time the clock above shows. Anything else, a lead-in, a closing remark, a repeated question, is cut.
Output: 17:50:57
